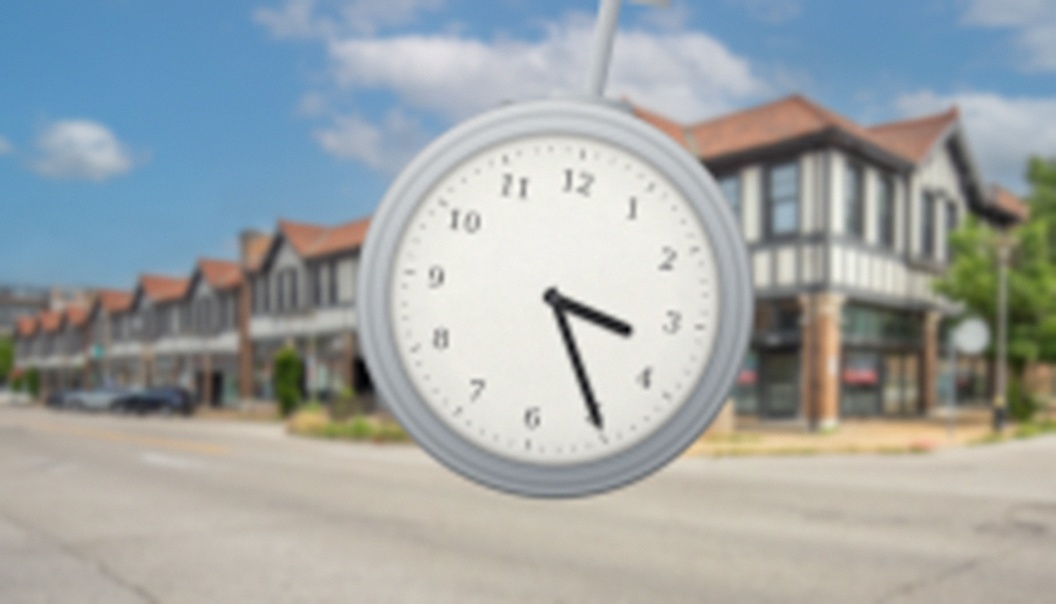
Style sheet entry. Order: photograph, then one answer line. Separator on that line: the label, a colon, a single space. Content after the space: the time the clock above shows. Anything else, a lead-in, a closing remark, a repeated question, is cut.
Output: 3:25
